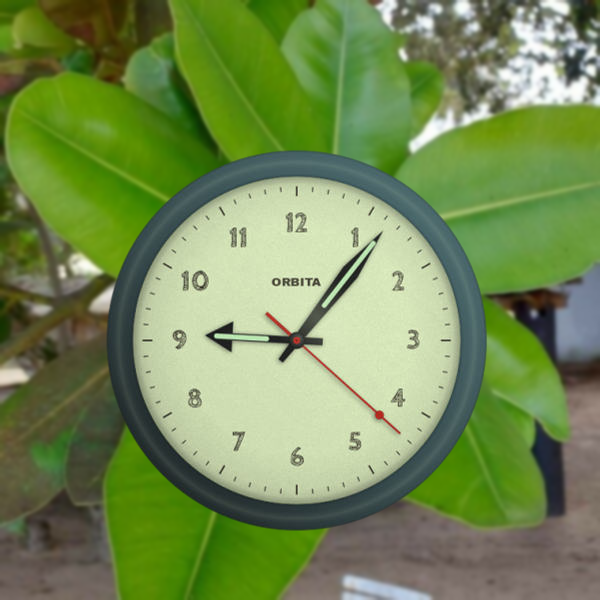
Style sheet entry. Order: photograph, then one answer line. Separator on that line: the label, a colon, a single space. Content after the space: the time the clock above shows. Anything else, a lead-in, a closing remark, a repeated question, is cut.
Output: 9:06:22
